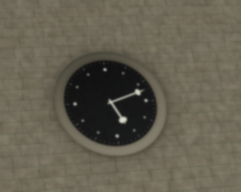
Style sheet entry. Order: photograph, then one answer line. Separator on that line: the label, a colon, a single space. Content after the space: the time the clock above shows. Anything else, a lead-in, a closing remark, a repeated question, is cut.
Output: 5:12
